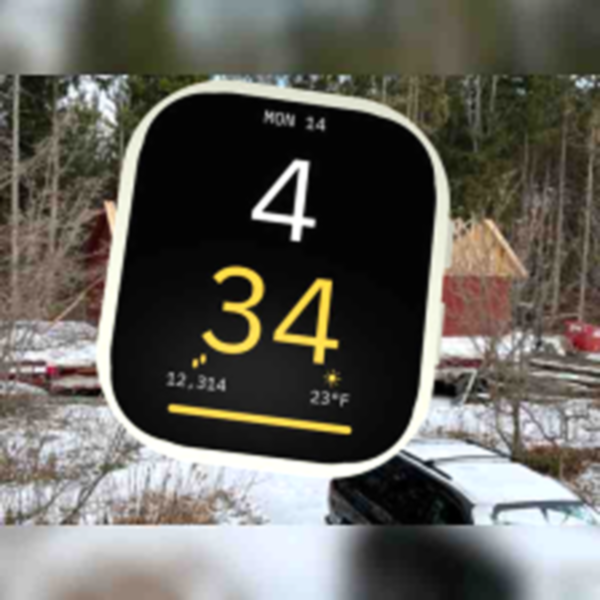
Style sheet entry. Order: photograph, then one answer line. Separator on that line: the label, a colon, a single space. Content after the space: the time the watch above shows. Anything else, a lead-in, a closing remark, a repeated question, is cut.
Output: 4:34
